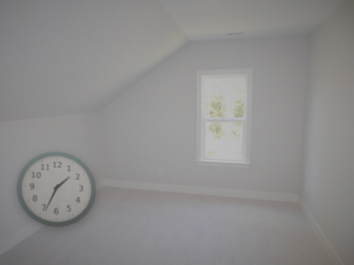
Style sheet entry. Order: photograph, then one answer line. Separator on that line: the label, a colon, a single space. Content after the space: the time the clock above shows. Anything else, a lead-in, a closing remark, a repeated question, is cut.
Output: 1:34
